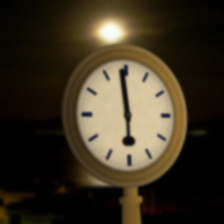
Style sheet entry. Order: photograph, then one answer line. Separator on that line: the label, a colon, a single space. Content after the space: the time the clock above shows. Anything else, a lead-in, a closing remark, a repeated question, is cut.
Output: 5:59
